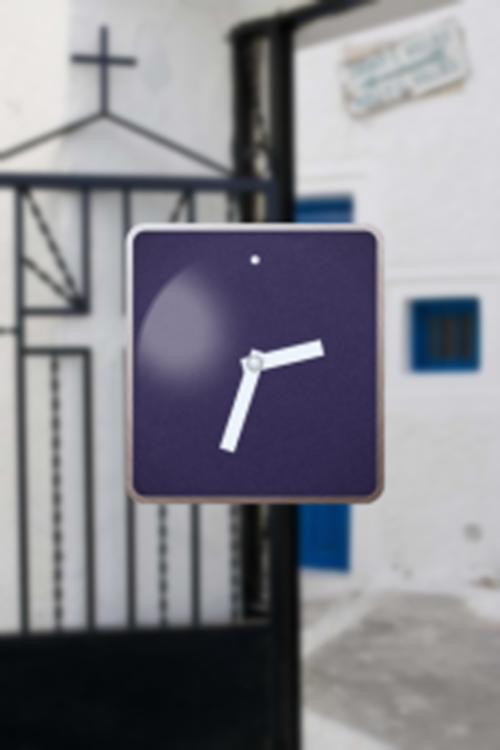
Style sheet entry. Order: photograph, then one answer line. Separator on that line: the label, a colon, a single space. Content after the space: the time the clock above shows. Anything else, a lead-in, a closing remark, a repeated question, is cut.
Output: 2:33
